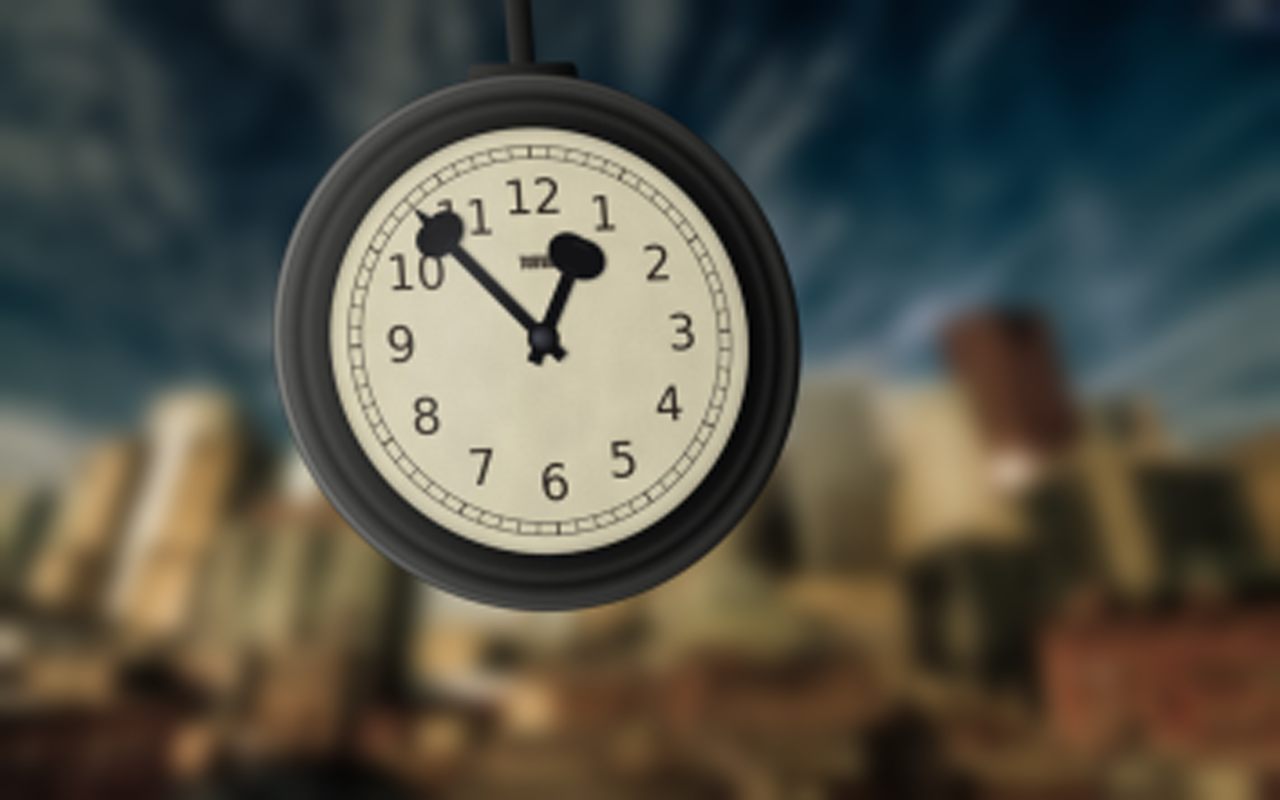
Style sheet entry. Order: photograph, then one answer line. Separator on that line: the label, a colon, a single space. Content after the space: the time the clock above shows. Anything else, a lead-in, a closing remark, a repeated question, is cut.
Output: 12:53
